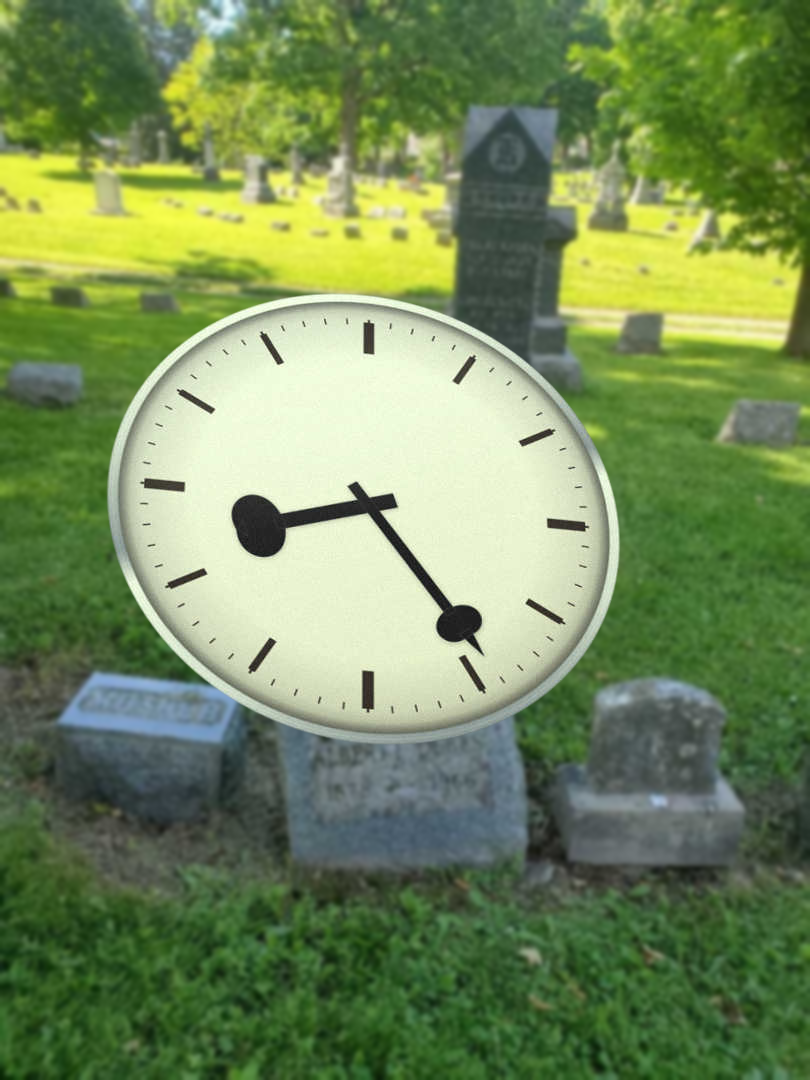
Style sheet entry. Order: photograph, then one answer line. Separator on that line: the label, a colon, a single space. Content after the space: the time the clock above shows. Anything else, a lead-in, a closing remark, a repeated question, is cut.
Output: 8:24
